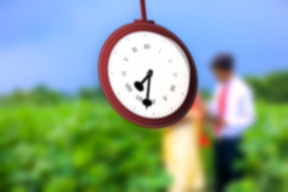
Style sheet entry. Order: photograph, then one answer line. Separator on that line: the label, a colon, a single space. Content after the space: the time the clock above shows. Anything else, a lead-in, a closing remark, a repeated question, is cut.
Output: 7:32
